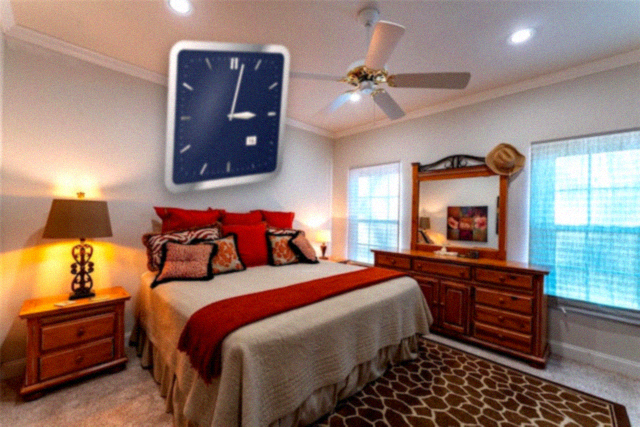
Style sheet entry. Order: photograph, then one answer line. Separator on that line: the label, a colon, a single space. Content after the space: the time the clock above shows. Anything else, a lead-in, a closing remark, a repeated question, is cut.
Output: 3:02
